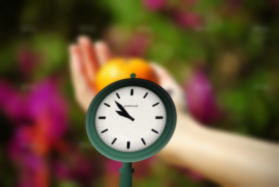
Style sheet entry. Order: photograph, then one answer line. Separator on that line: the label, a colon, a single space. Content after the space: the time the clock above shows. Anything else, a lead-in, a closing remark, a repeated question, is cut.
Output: 9:53
